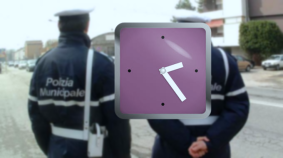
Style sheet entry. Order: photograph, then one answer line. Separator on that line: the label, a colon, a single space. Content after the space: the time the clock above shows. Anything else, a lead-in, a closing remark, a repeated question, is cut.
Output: 2:24
